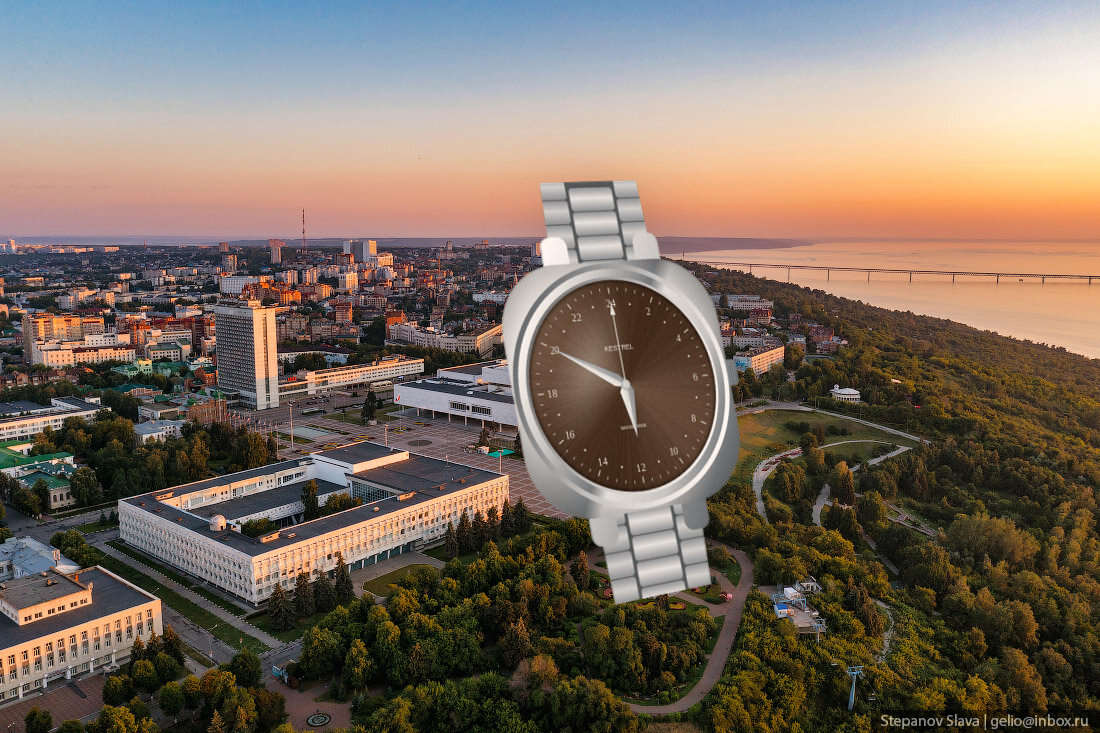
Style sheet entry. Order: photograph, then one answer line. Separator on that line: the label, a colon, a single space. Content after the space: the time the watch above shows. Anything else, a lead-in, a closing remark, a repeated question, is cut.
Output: 11:50:00
